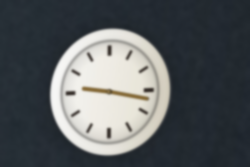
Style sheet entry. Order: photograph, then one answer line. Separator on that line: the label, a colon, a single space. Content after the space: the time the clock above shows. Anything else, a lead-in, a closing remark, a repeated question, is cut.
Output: 9:17
